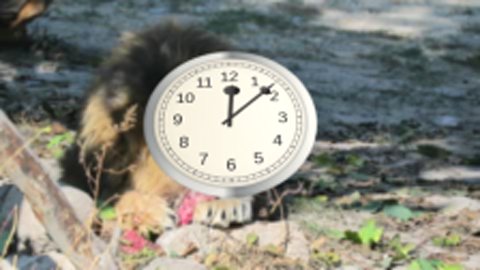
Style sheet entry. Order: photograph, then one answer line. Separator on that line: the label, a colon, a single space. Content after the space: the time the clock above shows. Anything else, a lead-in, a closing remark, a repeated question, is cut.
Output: 12:08
